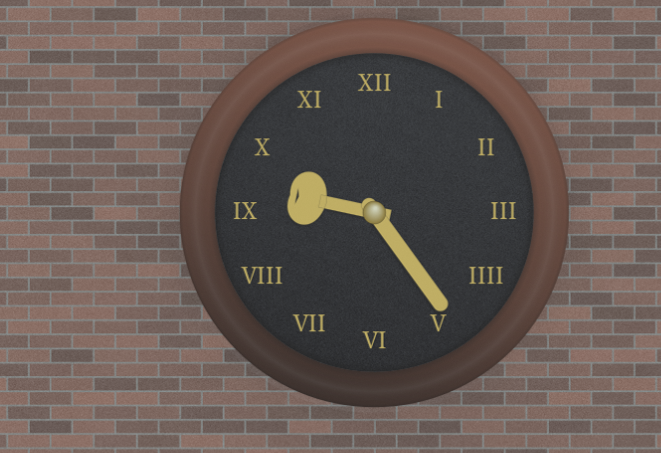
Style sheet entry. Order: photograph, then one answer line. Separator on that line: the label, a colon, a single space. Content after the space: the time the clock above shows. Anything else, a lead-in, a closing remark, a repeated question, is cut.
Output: 9:24
